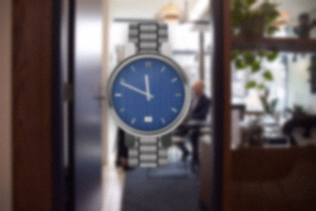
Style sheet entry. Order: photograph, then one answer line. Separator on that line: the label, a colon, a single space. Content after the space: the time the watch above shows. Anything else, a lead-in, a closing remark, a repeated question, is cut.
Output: 11:49
